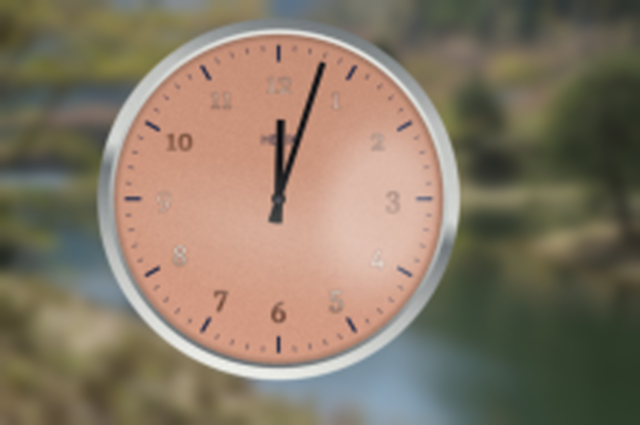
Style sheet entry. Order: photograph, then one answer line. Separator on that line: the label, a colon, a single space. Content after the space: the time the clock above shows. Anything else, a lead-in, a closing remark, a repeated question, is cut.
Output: 12:03
